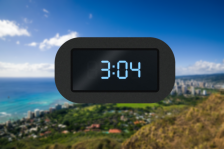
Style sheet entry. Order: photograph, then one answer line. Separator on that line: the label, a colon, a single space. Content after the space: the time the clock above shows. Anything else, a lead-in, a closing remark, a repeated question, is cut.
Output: 3:04
